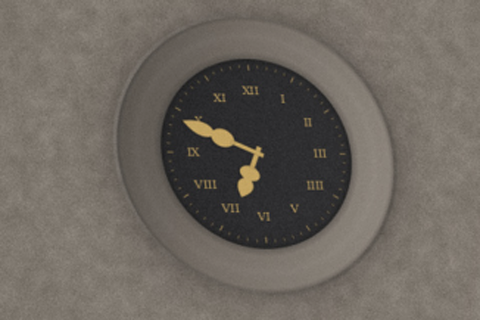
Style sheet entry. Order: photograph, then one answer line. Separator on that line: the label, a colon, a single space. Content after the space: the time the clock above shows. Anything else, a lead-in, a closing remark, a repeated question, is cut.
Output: 6:49
